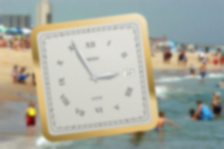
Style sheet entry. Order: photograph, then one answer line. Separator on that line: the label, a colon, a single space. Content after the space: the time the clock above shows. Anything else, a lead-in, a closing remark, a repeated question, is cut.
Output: 2:56
